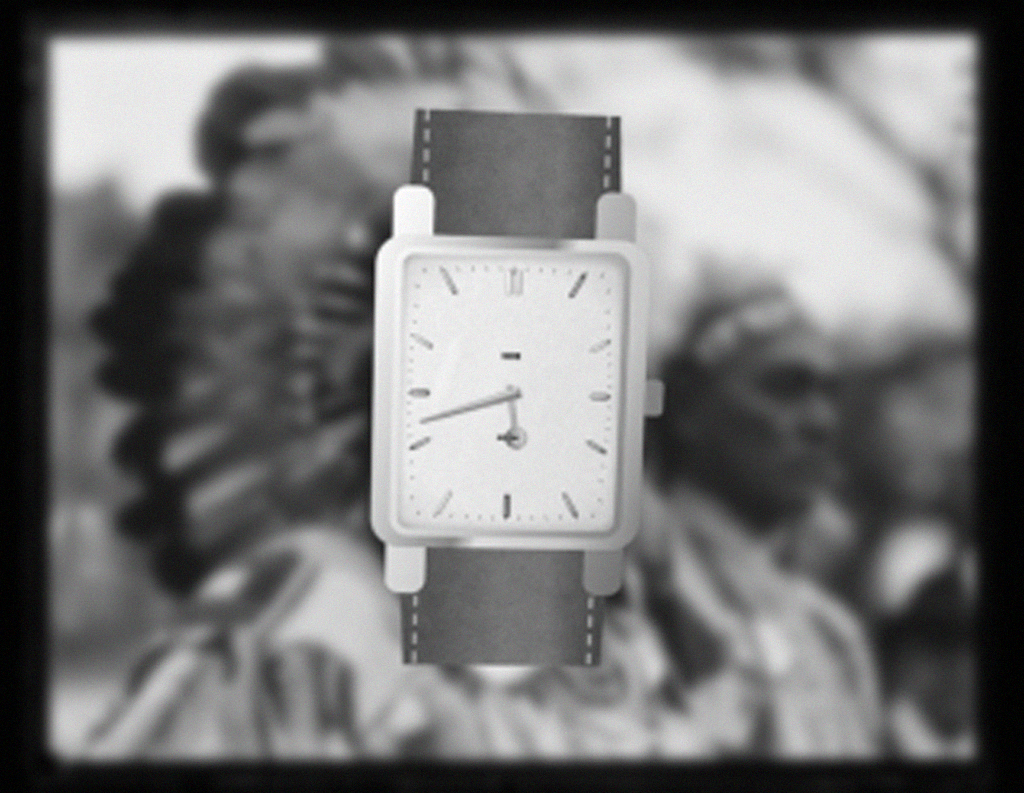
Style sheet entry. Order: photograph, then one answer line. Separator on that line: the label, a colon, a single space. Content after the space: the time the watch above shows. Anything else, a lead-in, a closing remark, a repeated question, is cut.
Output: 5:42
